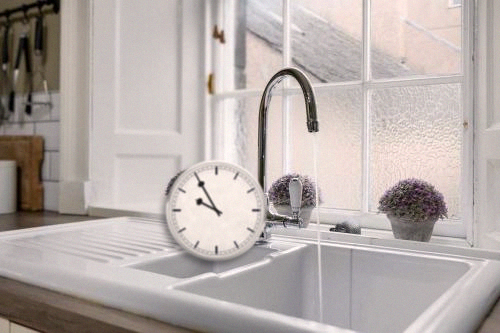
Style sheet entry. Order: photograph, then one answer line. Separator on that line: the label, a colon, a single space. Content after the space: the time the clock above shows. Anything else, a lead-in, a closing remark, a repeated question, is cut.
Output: 9:55
